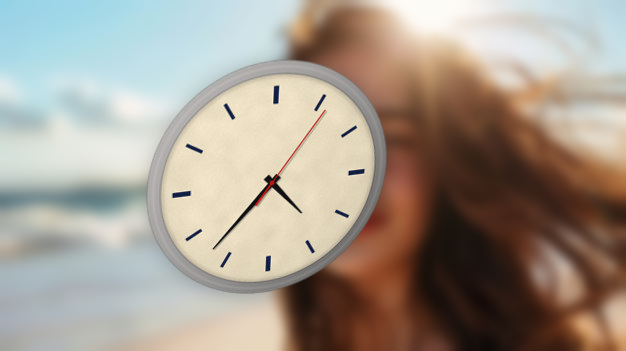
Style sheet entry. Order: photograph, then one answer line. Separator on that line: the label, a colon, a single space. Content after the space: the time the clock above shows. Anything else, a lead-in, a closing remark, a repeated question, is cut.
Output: 4:37:06
